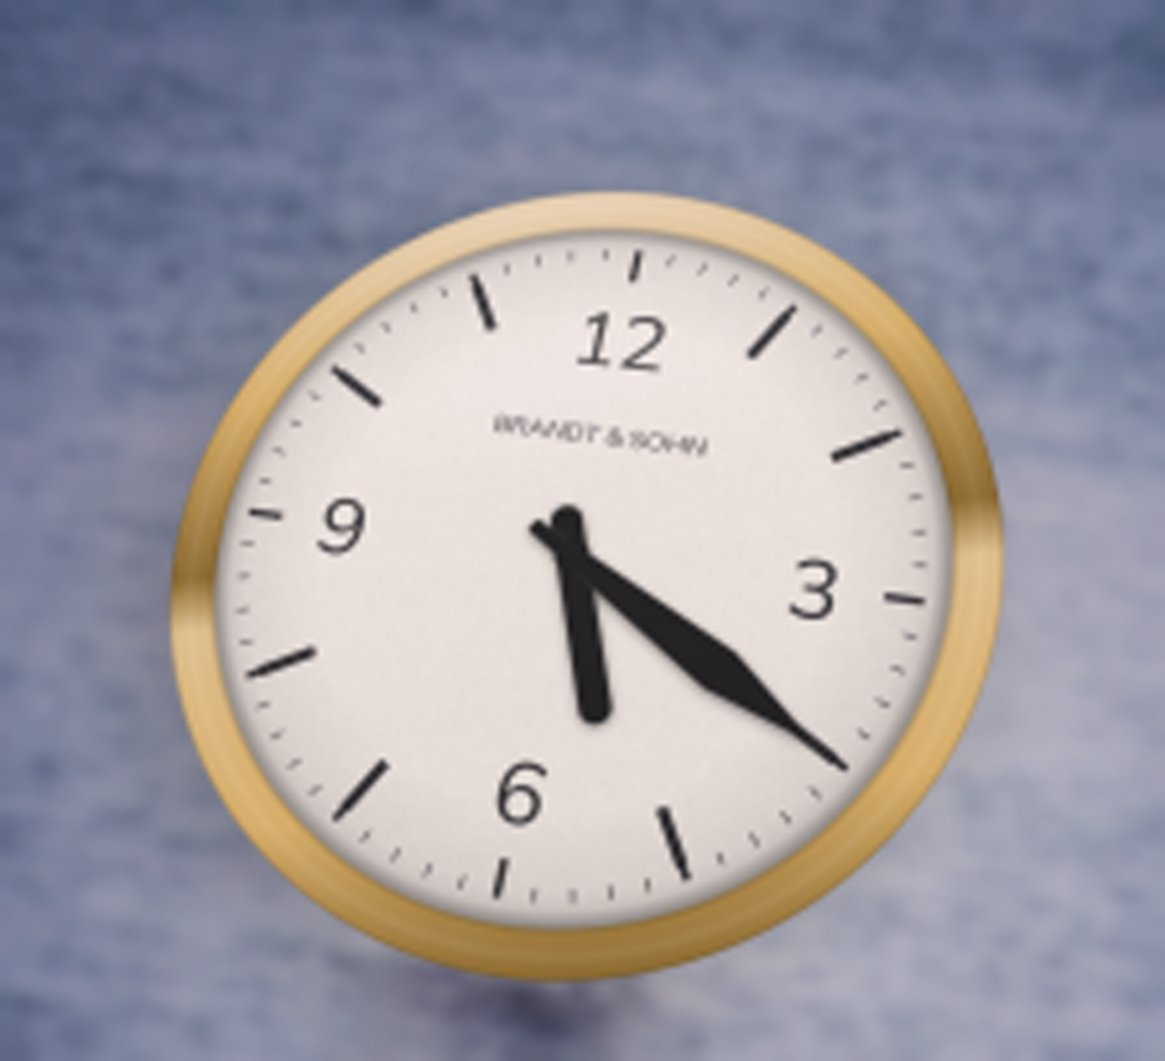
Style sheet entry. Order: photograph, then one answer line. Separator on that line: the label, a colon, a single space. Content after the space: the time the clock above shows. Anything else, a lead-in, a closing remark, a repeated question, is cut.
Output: 5:20
